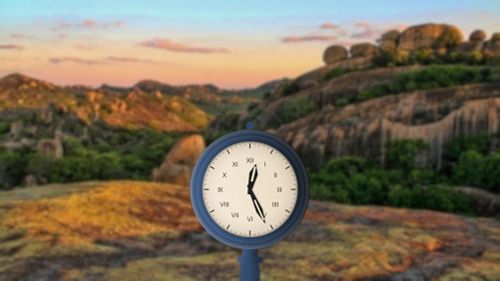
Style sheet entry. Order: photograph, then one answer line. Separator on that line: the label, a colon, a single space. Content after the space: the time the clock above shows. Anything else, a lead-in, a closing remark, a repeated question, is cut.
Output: 12:26
